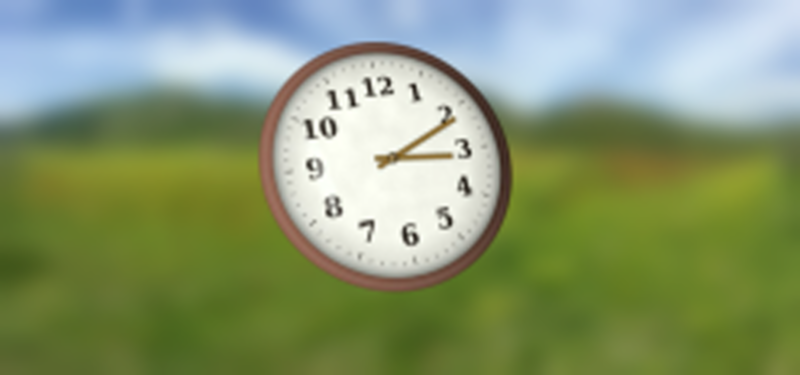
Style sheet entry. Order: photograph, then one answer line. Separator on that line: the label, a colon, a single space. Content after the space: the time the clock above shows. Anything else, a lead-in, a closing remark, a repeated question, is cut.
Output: 3:11
